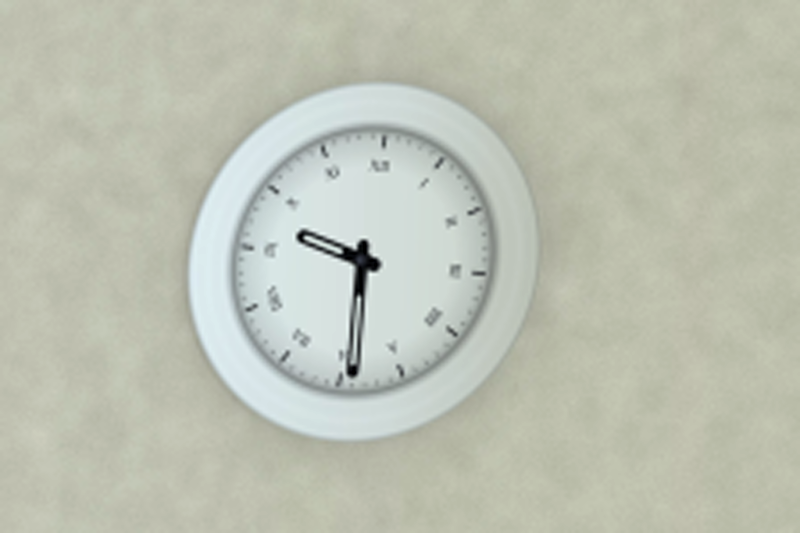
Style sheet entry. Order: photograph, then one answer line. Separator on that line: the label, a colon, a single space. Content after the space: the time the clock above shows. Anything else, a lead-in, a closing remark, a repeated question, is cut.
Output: 9:29
